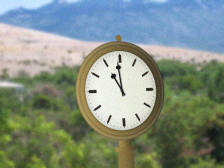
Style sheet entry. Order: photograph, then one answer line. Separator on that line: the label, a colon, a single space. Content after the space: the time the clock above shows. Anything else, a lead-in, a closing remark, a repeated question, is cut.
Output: 10:59
